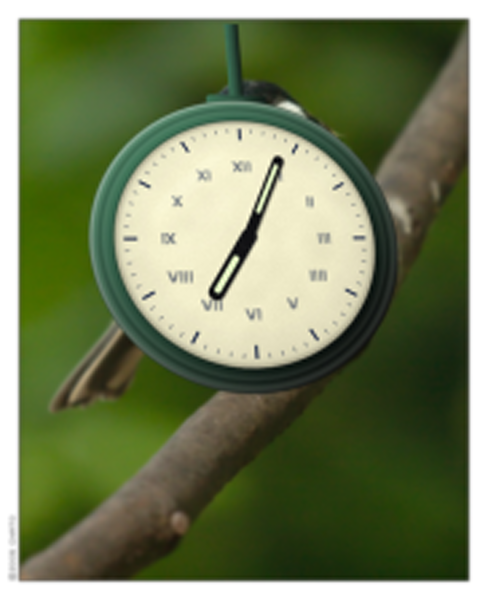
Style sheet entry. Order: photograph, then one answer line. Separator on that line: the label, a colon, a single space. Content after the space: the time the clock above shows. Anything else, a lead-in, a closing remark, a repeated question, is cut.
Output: 7:04
